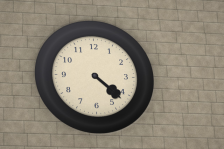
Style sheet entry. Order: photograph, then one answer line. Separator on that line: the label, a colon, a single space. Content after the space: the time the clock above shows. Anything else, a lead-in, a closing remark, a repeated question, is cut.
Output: 4:22
